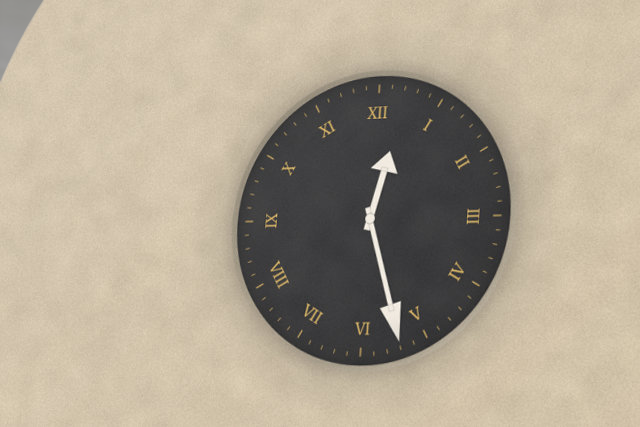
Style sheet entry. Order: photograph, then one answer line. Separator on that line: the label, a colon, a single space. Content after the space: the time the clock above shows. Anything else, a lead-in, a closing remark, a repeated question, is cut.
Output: 12:27
